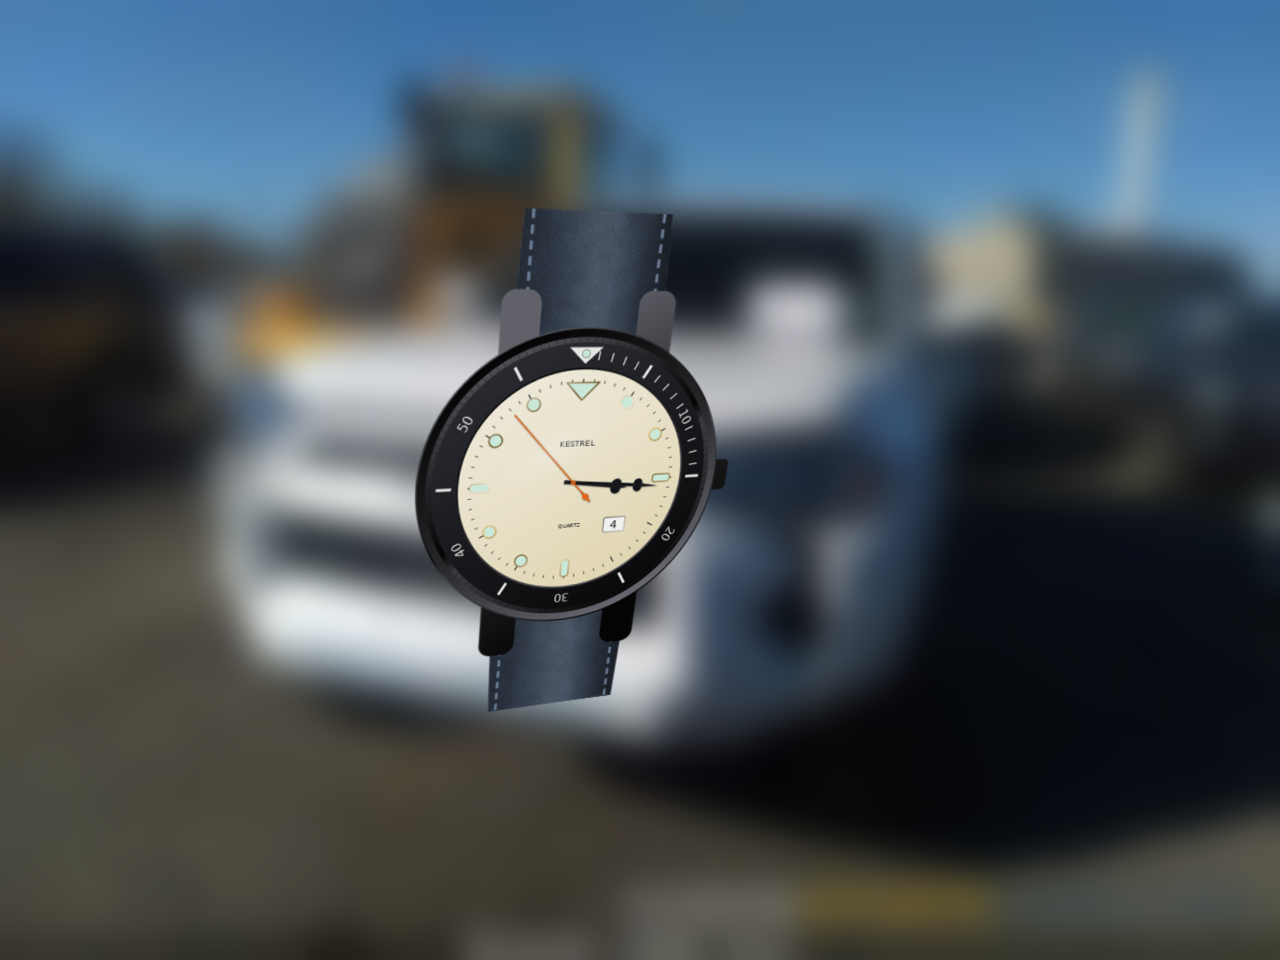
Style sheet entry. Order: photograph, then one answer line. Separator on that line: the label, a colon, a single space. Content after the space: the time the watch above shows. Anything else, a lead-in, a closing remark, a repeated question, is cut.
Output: 3:15:53
